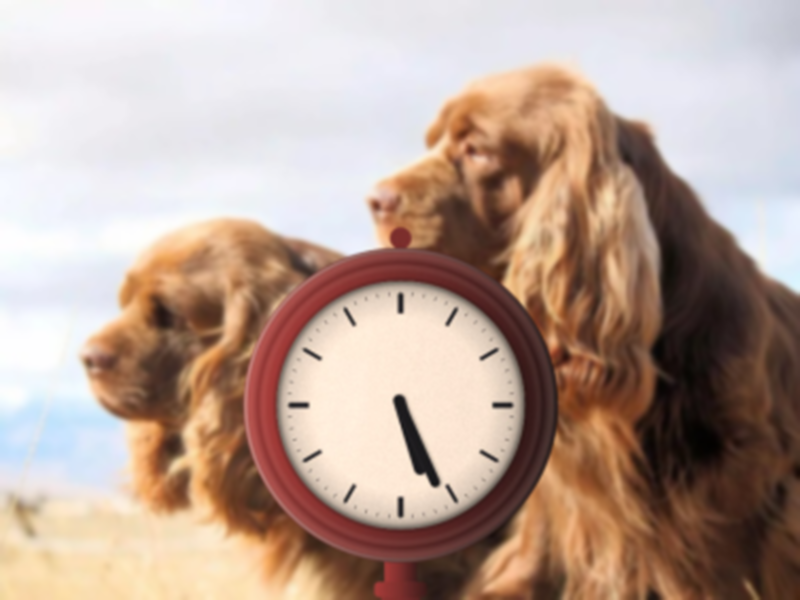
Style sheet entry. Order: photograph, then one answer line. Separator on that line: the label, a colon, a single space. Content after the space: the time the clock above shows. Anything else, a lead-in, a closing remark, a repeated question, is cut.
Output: 5:26
